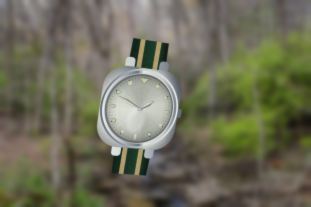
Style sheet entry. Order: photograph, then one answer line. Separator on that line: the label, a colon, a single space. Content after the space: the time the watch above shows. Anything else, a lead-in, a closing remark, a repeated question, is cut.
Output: 1:49
